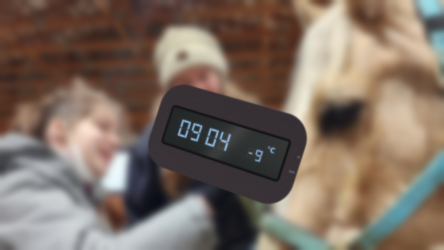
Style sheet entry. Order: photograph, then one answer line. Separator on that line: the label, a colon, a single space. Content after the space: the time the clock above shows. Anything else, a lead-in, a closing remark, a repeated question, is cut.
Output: 9:04
